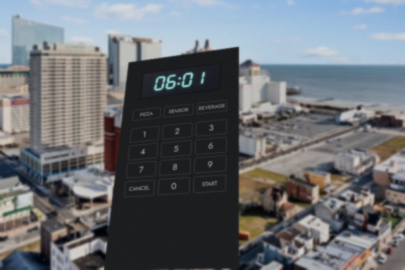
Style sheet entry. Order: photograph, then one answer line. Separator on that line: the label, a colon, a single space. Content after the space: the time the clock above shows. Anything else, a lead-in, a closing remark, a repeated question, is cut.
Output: 6:01
